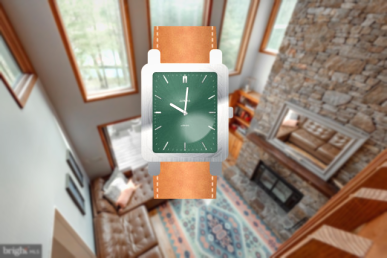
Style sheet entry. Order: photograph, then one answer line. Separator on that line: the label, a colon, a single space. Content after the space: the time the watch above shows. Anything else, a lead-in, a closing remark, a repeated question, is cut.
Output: 10:01
